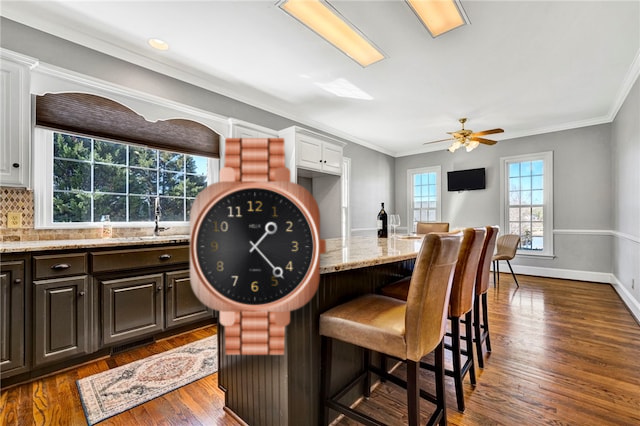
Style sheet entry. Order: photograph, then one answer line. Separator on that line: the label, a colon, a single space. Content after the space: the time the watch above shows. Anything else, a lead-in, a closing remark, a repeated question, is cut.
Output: 1:23
